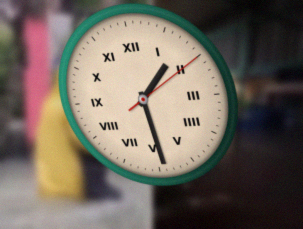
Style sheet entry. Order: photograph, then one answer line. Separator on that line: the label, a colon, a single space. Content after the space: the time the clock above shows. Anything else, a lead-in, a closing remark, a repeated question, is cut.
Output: 1:29:10
